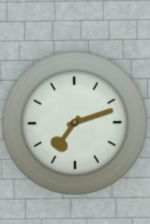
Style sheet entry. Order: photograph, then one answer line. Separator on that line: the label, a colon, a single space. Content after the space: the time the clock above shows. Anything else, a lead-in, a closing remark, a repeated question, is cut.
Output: 7:12
